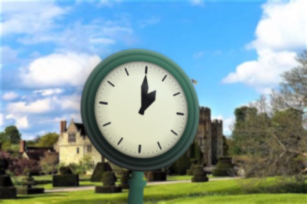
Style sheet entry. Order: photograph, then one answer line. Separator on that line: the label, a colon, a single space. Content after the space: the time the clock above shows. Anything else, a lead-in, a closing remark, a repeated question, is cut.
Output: 1:00
